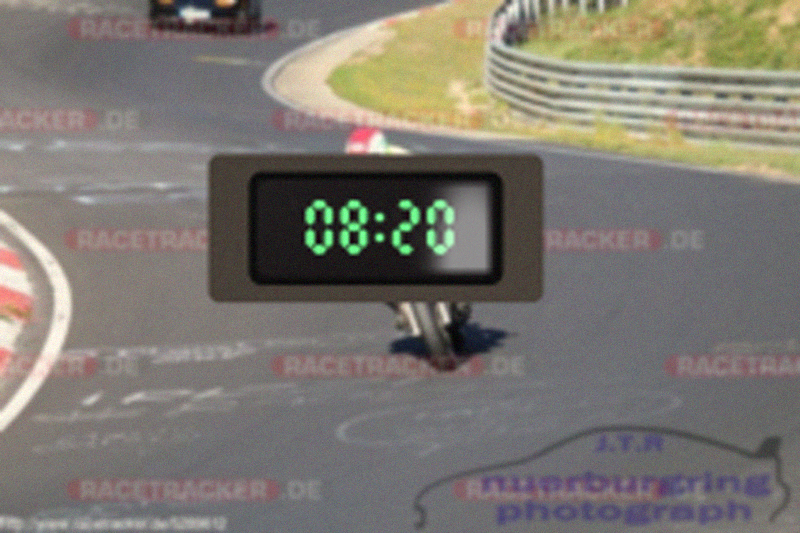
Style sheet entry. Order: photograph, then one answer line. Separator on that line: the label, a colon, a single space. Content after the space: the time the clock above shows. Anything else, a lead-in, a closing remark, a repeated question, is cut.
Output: 8:20
